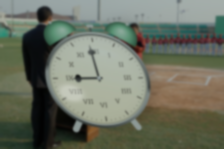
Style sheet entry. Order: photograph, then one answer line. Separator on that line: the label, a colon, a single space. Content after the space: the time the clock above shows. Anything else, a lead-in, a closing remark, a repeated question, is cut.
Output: 8:59
